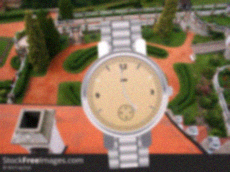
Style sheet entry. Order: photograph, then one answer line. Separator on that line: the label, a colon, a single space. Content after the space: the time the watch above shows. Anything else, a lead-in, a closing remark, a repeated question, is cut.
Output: 4:59
